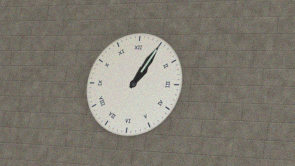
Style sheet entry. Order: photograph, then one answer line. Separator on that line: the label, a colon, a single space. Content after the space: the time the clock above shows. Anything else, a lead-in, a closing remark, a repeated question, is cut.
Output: 1:05
